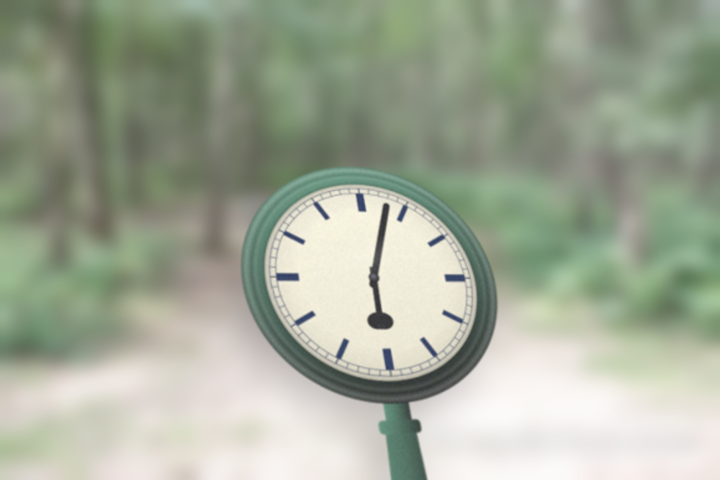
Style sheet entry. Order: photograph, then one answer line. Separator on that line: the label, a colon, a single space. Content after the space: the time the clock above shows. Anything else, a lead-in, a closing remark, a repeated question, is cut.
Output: 6:03
